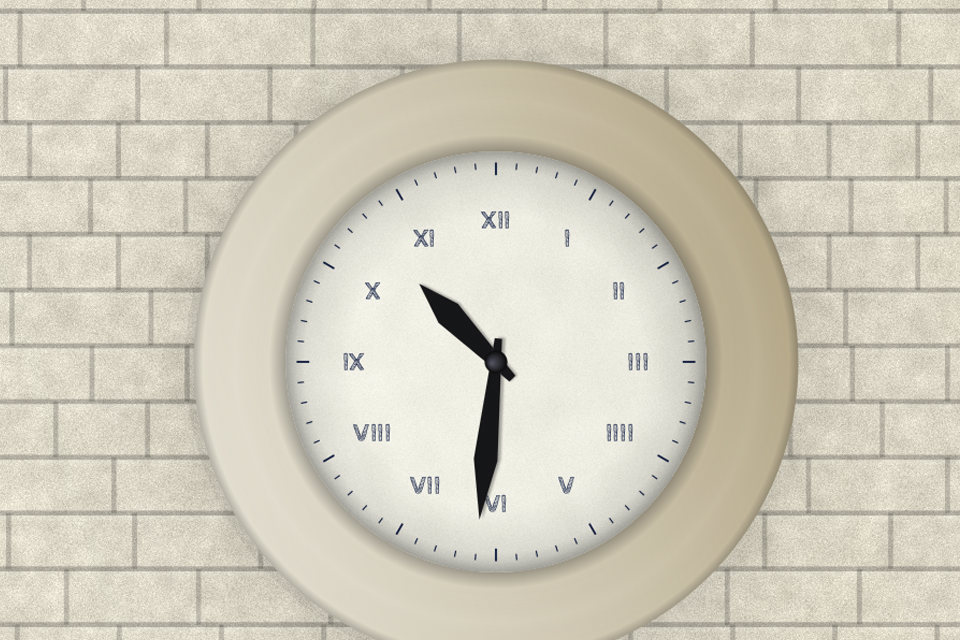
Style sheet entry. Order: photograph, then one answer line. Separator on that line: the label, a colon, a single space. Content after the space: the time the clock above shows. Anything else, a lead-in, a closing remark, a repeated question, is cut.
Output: 10:31
